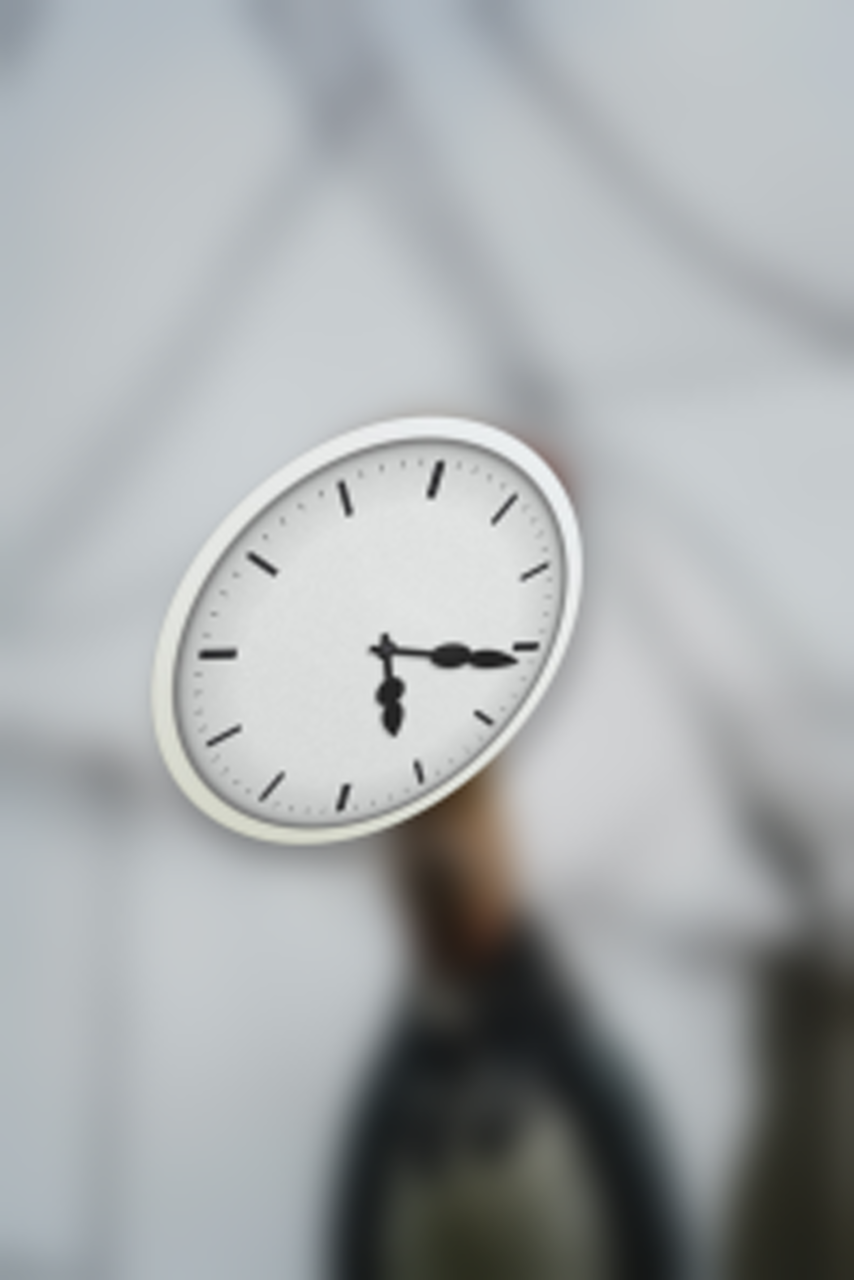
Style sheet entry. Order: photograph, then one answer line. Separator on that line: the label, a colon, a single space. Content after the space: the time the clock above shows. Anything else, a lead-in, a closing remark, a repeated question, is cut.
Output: 5:16
